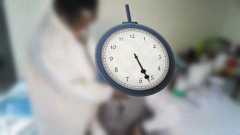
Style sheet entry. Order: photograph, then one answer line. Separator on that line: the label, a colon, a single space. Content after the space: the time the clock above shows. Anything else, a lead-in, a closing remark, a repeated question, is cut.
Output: 5:27
